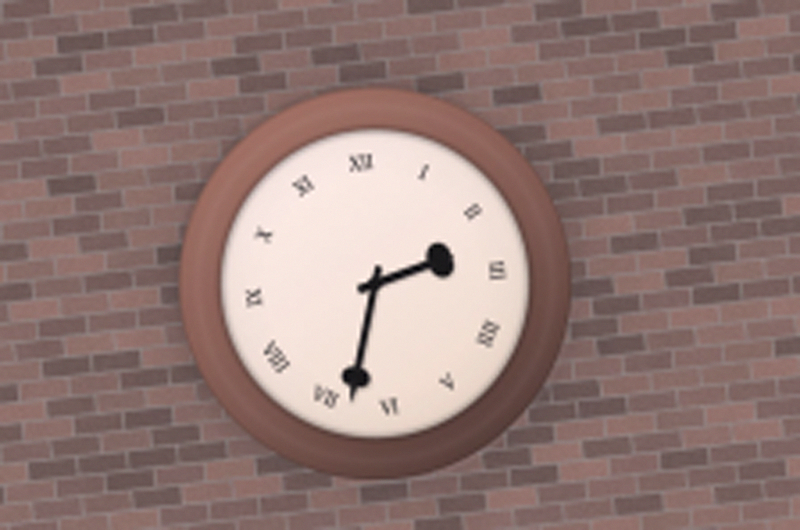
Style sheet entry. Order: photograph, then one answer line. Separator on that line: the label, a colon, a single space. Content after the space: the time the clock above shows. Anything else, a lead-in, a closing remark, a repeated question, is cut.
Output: 2:33
